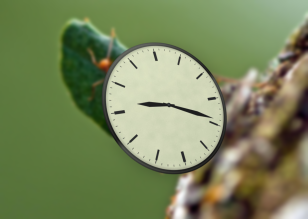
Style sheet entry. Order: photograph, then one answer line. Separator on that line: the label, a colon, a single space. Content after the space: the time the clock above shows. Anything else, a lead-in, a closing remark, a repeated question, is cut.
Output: 9:19
